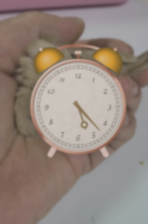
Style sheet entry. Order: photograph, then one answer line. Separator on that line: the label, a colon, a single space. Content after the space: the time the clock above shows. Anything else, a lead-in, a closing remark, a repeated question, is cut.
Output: 5:23
